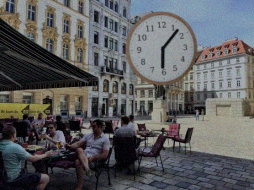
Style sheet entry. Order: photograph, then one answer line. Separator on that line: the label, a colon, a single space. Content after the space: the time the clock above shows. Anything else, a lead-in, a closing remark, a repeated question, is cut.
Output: 6:07
